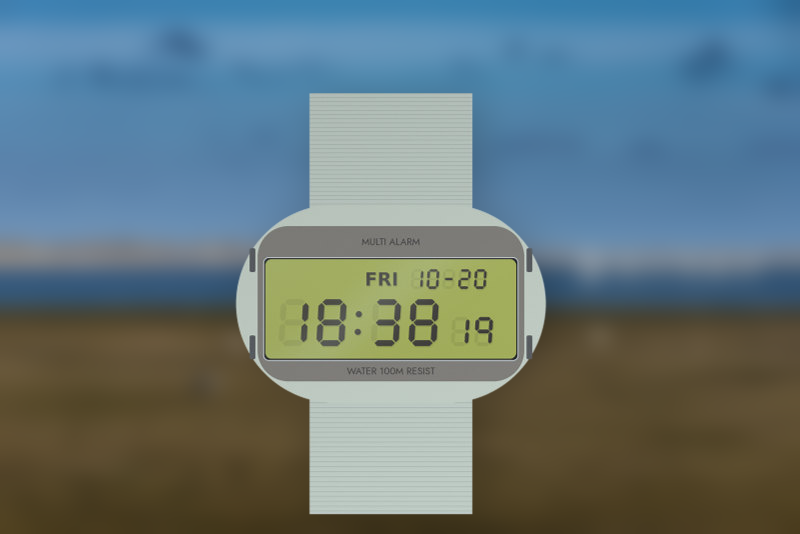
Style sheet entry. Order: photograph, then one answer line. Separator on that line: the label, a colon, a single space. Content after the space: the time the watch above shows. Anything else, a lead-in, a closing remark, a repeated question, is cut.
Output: 18:38:19
